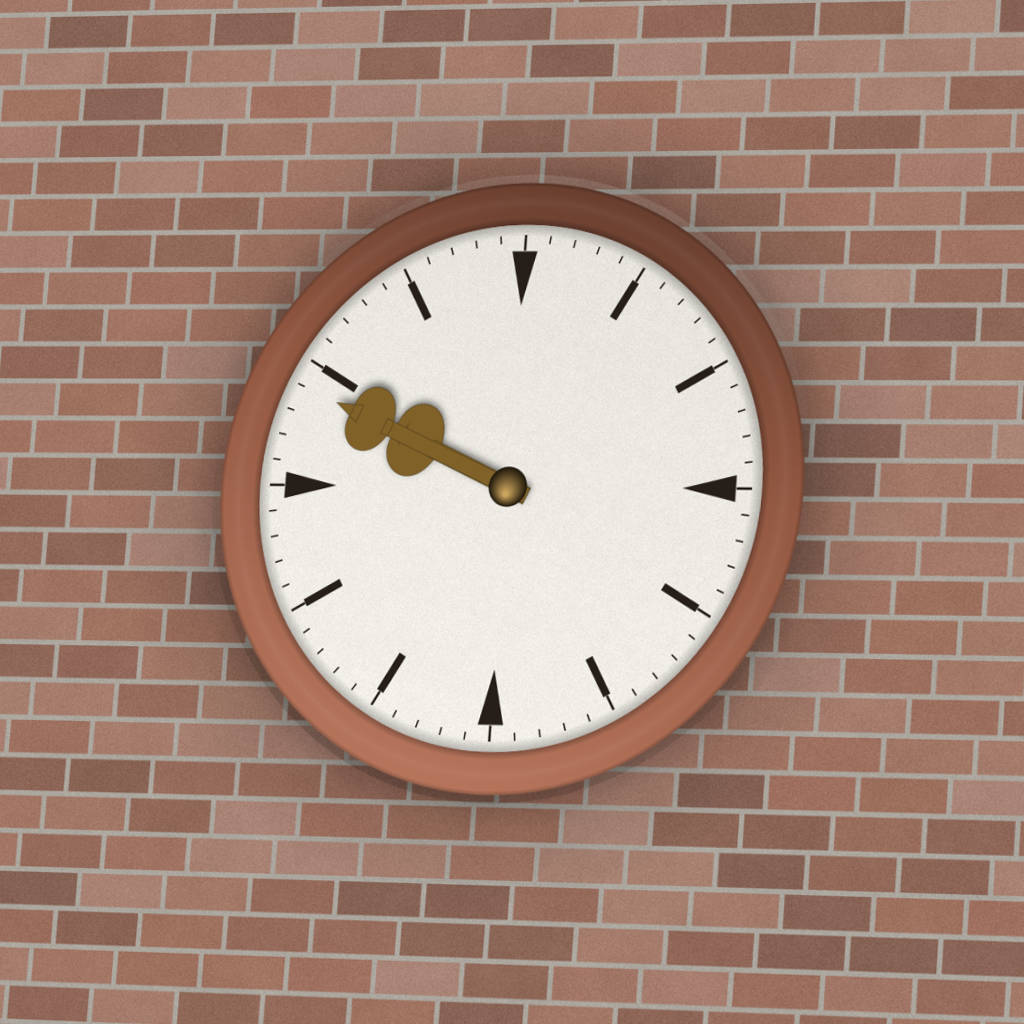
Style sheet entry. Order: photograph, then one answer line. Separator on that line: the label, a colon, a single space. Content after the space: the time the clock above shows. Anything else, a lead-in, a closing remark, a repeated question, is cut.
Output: 9:49
